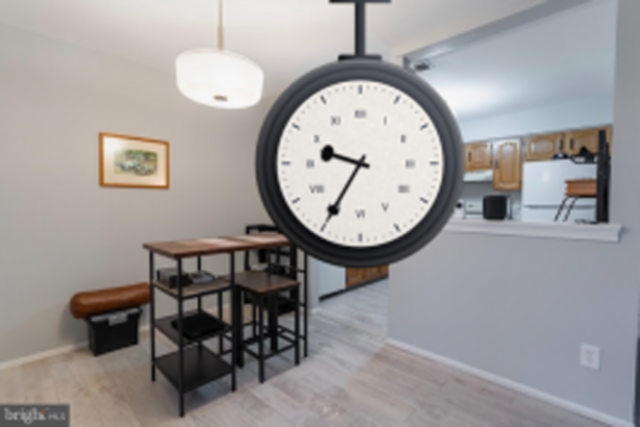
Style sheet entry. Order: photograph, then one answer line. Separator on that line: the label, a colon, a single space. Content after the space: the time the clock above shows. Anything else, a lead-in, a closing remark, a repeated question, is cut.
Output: 9:35
